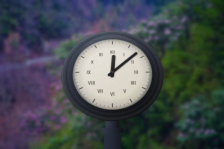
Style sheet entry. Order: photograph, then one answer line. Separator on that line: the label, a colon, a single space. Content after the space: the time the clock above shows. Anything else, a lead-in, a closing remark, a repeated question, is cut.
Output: 12:08
